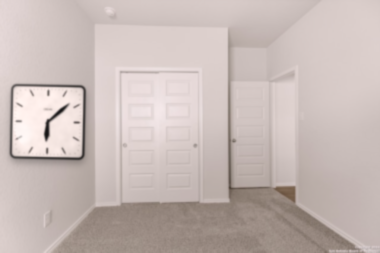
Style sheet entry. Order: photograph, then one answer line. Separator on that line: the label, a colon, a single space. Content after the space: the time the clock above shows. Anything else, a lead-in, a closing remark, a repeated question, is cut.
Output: 6:08
